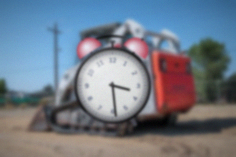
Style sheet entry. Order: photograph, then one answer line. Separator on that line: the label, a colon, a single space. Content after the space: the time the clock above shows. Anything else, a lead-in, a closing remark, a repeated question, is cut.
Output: 3:29
